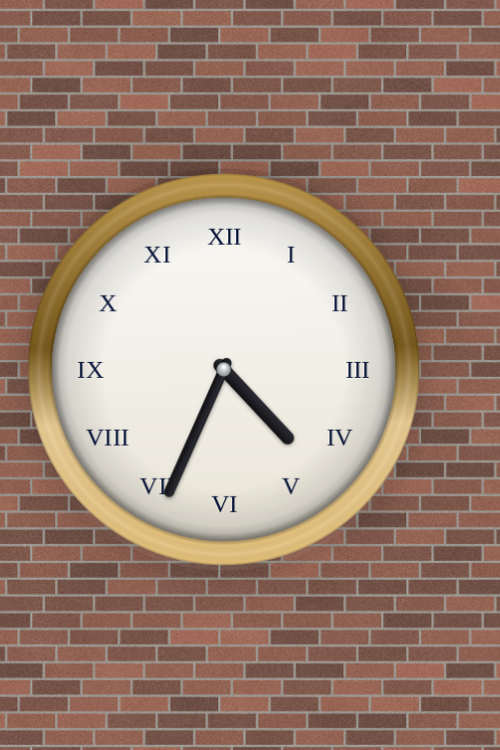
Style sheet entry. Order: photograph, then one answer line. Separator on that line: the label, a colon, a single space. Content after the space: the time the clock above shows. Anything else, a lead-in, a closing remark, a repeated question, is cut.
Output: 4:34
